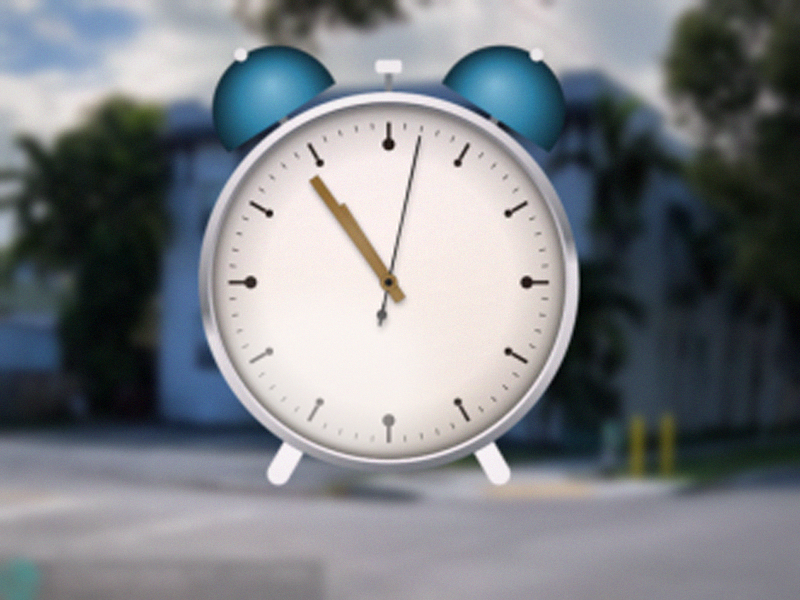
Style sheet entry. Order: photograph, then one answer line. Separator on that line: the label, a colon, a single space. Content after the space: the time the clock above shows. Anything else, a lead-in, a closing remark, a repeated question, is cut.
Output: 10:54:02
